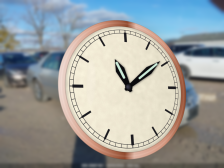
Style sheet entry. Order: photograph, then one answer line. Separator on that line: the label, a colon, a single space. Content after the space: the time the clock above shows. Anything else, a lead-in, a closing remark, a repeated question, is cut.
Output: 11:09
